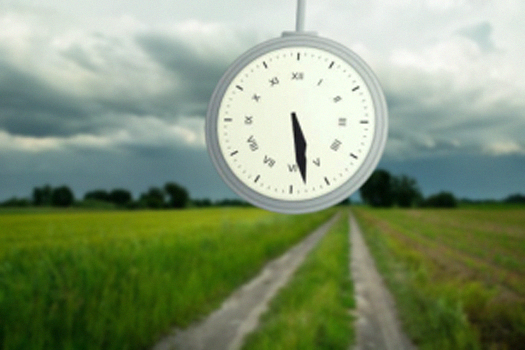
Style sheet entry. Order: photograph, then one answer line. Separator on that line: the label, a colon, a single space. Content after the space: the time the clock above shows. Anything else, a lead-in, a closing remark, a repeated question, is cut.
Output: 5:28
